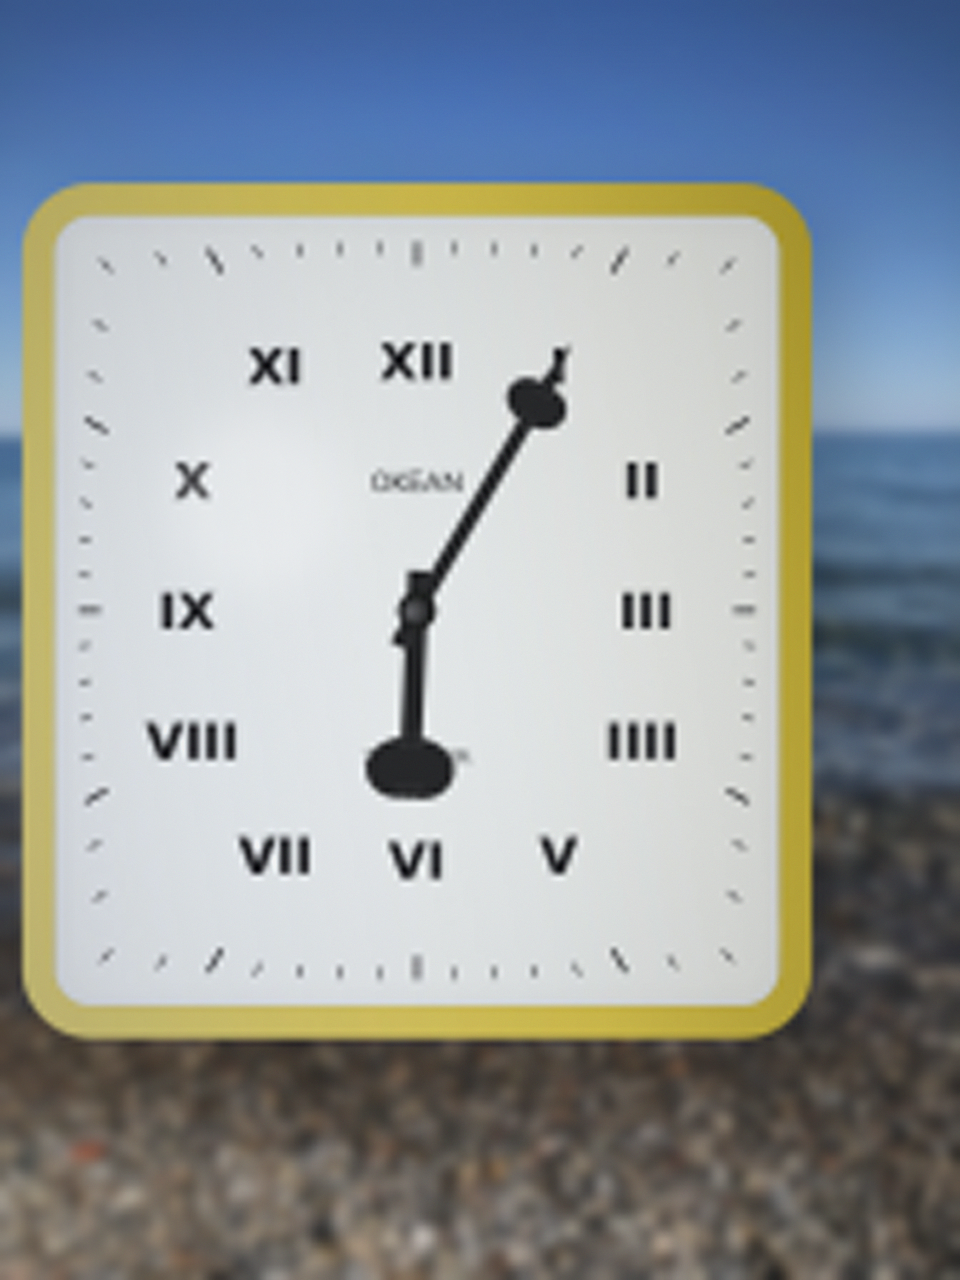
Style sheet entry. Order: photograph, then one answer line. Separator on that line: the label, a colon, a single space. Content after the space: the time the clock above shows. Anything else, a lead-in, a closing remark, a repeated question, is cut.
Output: 6:05
